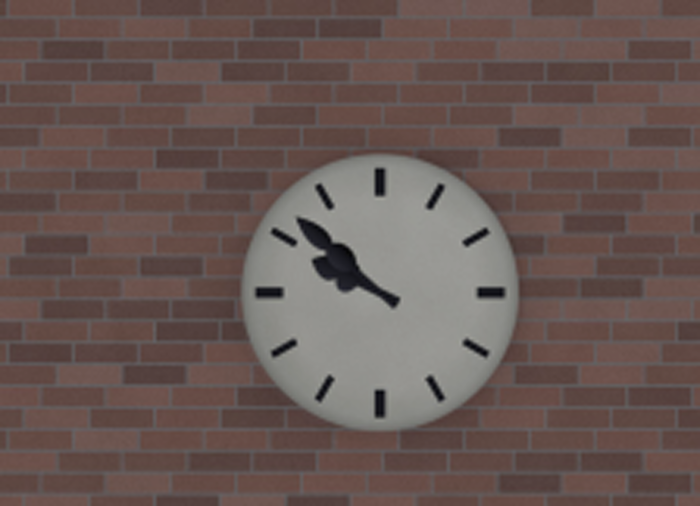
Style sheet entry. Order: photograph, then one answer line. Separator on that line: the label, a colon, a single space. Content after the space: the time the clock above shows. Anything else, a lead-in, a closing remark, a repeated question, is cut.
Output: 9:52
